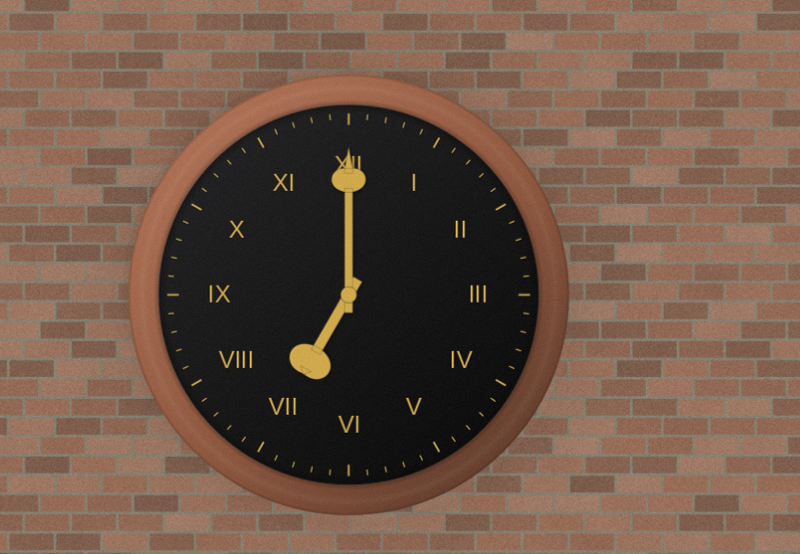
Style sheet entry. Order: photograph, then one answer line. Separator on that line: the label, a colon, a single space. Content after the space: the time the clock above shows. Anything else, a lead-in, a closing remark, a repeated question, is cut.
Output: 7:00
